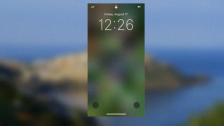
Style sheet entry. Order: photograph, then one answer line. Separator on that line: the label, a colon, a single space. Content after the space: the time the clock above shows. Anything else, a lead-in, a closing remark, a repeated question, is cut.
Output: 12:26
